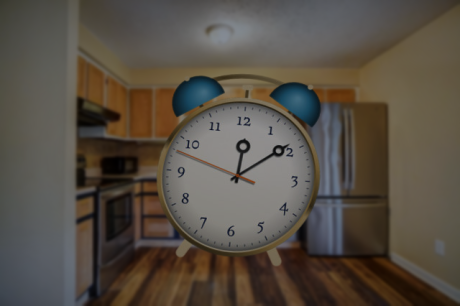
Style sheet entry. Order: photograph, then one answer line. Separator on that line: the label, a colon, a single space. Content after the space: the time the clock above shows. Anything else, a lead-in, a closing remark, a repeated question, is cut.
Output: 12:08:48
